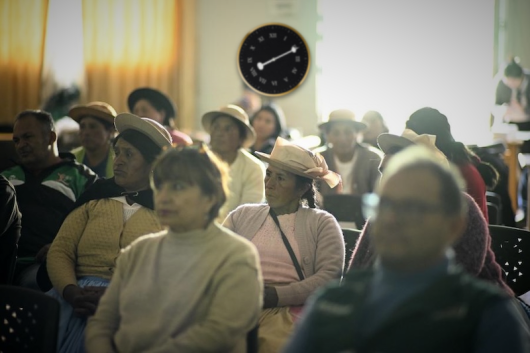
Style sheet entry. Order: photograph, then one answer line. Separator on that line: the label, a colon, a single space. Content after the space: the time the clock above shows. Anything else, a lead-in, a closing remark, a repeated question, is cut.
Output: 8:11
